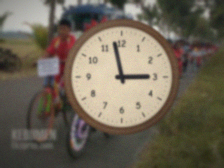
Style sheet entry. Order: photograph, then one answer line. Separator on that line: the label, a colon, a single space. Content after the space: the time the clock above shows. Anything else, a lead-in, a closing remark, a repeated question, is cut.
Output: 2:58
